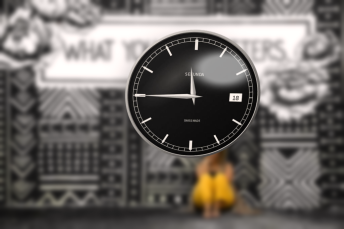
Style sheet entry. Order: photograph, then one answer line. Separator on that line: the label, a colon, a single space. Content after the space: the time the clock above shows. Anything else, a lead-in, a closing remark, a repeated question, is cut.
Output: 11:45
